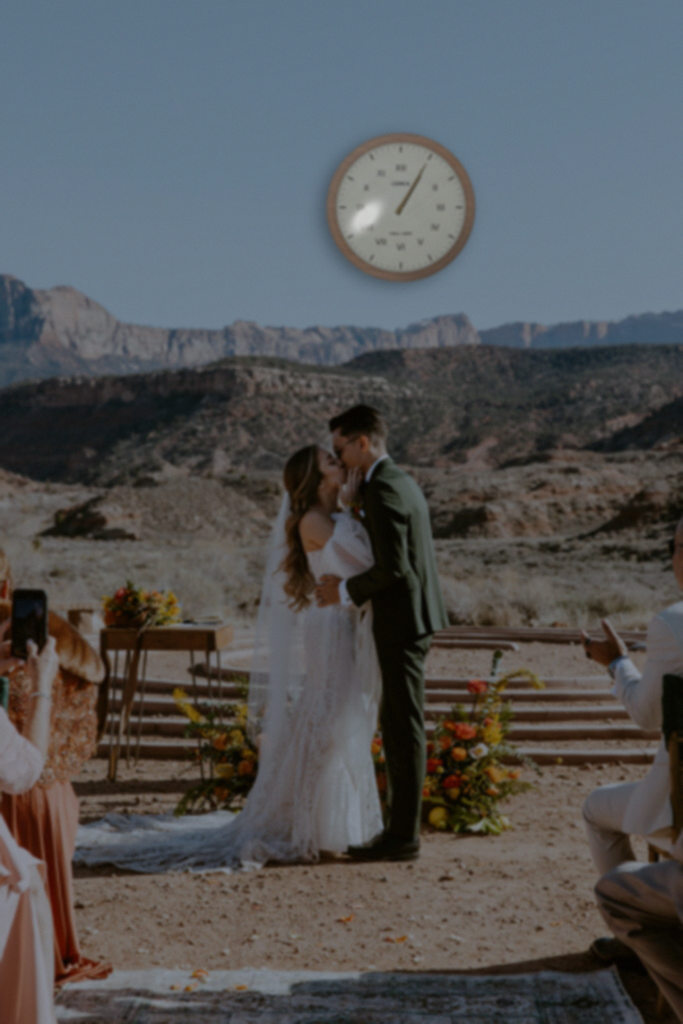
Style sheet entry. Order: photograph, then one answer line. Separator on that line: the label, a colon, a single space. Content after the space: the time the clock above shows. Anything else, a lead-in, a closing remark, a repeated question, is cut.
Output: 1:05
